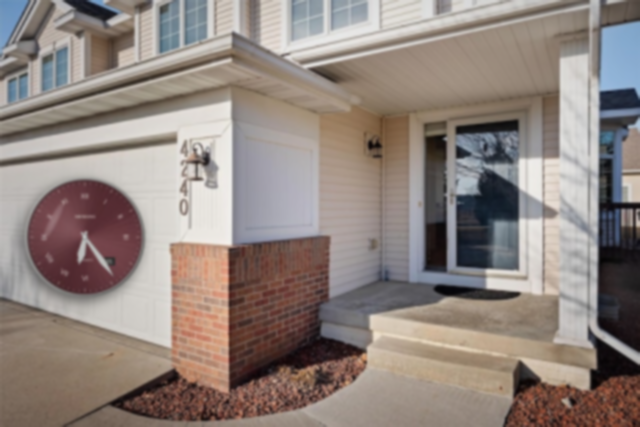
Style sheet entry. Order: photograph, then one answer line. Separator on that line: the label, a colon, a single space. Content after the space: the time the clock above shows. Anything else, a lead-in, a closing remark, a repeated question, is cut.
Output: 6:24
